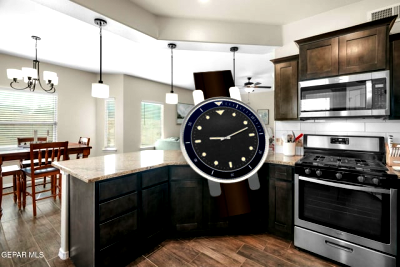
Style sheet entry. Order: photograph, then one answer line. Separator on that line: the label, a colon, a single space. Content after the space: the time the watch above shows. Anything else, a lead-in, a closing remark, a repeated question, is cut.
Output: 9:12
